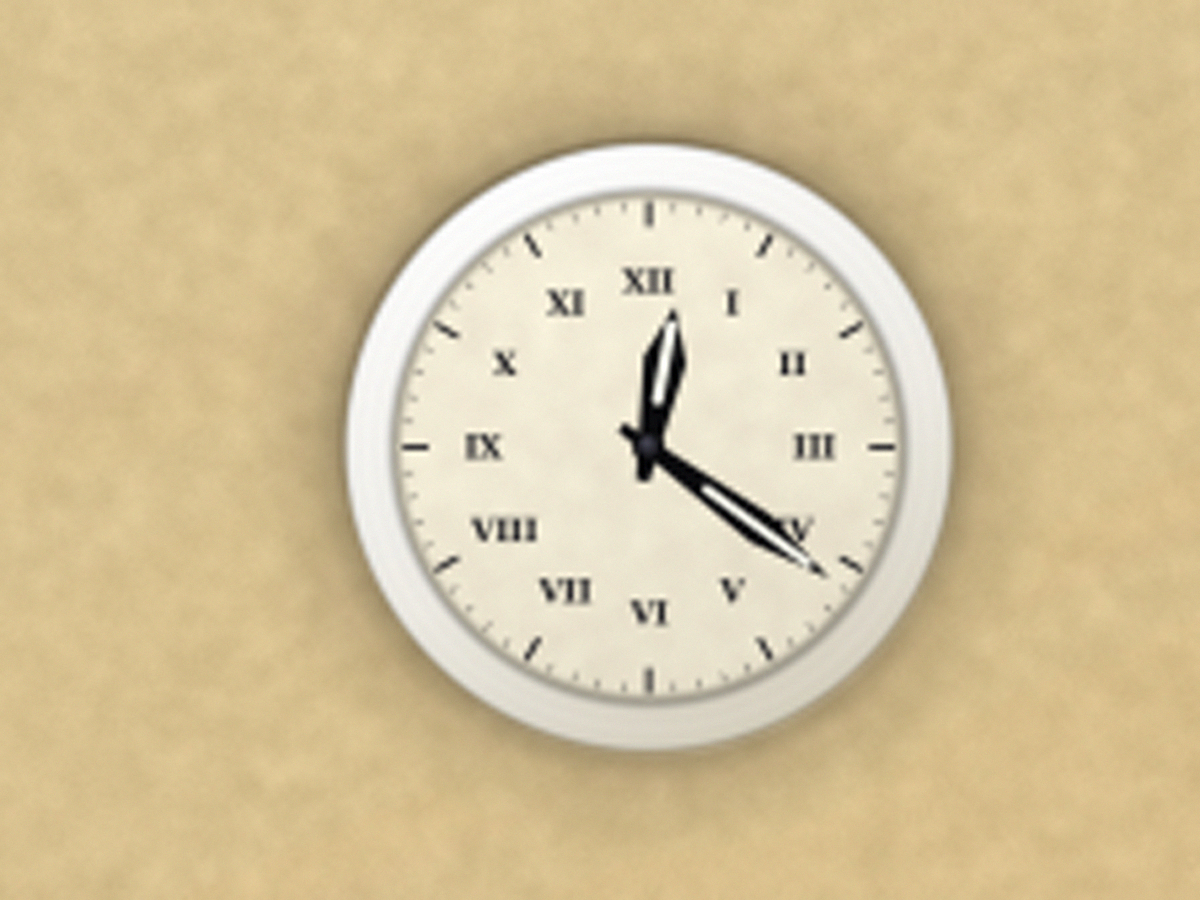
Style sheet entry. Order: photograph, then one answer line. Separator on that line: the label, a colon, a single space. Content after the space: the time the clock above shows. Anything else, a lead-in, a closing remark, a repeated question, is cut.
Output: 12:21
